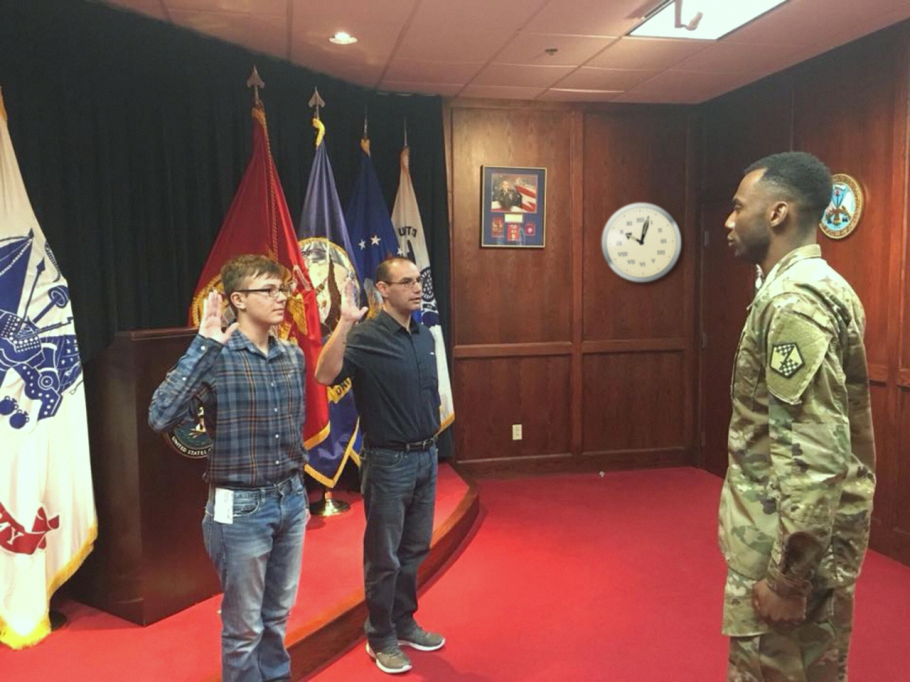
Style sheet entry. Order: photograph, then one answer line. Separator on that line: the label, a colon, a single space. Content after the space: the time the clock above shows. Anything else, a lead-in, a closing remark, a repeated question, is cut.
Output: 10:03
